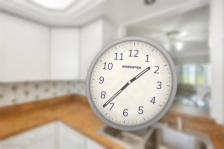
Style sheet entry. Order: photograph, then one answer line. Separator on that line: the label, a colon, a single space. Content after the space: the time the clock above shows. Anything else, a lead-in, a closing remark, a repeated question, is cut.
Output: 1:37
